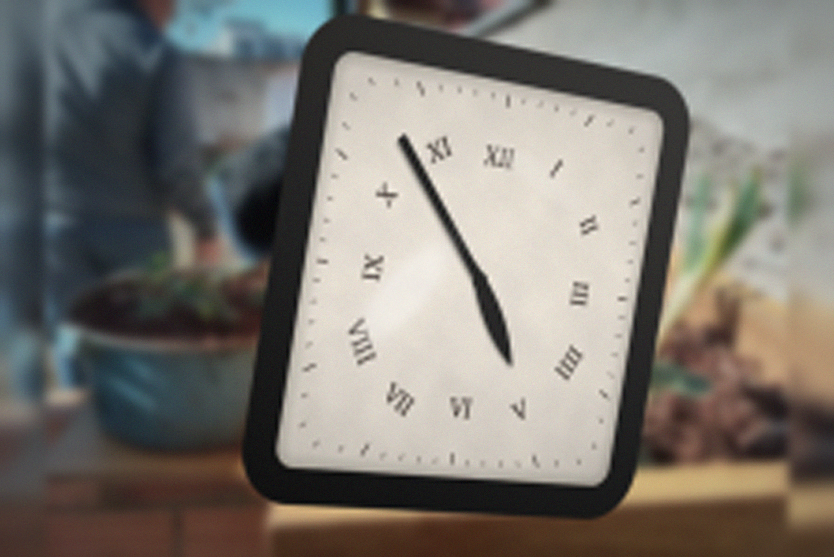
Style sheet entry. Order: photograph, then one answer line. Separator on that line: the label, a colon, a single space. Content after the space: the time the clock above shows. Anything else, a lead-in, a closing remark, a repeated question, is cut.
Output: 4:53
